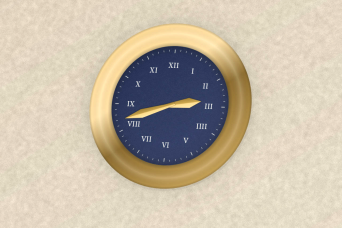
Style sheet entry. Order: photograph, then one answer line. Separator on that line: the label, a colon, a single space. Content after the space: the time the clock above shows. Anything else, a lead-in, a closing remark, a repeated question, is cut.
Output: 2:42
